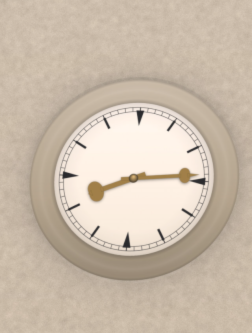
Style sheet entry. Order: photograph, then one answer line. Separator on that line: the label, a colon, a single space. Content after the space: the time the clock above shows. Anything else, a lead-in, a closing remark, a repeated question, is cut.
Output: 8:14
